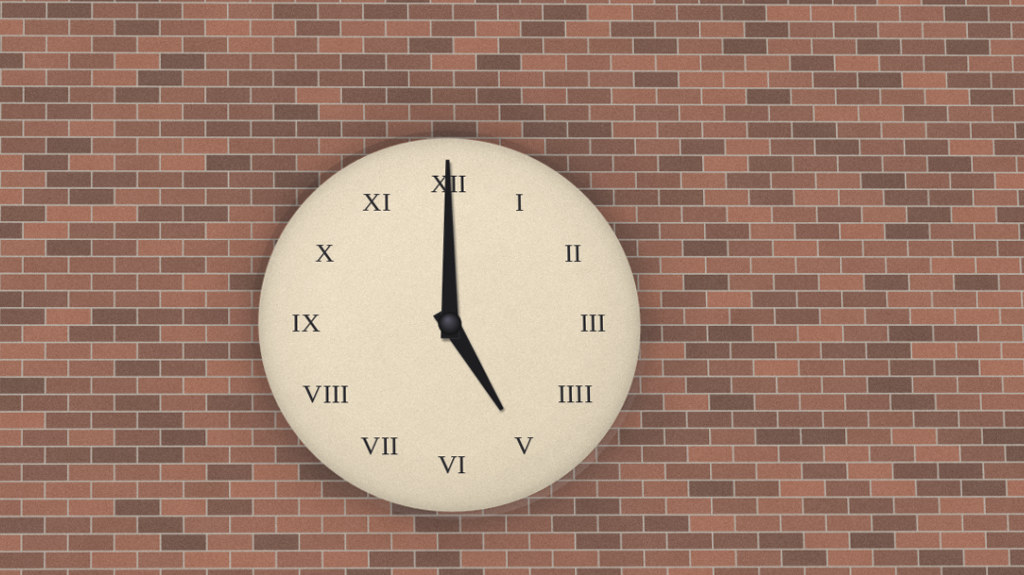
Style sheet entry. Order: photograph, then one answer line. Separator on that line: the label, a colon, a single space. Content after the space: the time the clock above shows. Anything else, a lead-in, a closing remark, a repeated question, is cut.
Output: 5:00
